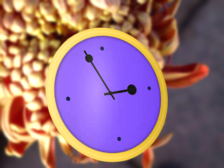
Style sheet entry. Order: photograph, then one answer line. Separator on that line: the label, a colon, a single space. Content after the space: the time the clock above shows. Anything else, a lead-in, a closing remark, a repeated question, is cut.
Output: 2:56
